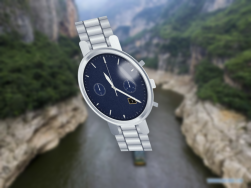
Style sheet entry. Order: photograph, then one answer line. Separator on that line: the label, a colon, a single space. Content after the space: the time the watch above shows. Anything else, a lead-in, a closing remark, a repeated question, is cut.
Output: 11:21
